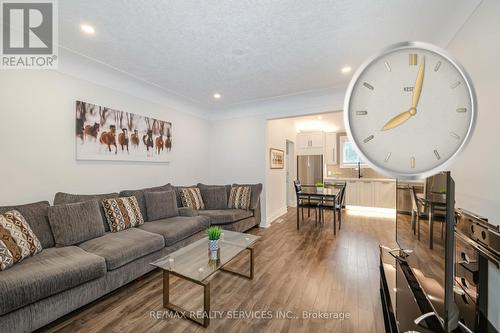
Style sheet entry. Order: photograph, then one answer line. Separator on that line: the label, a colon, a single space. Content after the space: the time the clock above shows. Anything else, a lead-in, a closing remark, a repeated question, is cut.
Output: 8:02
